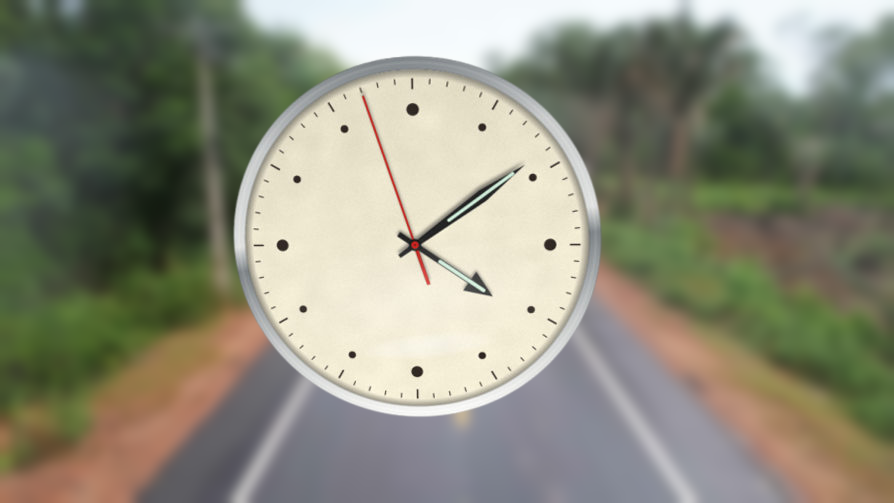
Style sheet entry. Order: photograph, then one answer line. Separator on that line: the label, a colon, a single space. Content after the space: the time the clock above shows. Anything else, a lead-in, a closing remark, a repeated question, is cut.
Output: 4:08:57
